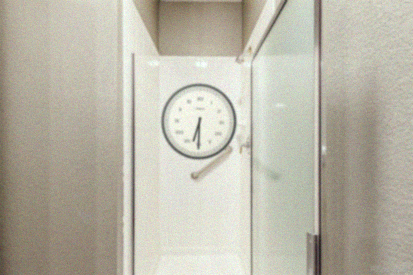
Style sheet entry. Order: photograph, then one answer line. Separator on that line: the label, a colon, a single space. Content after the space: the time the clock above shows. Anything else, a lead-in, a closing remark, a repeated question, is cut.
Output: 6:30
